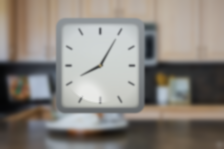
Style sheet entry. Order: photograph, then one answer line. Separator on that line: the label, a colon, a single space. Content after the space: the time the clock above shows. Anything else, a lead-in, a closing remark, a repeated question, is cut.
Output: 8:05
